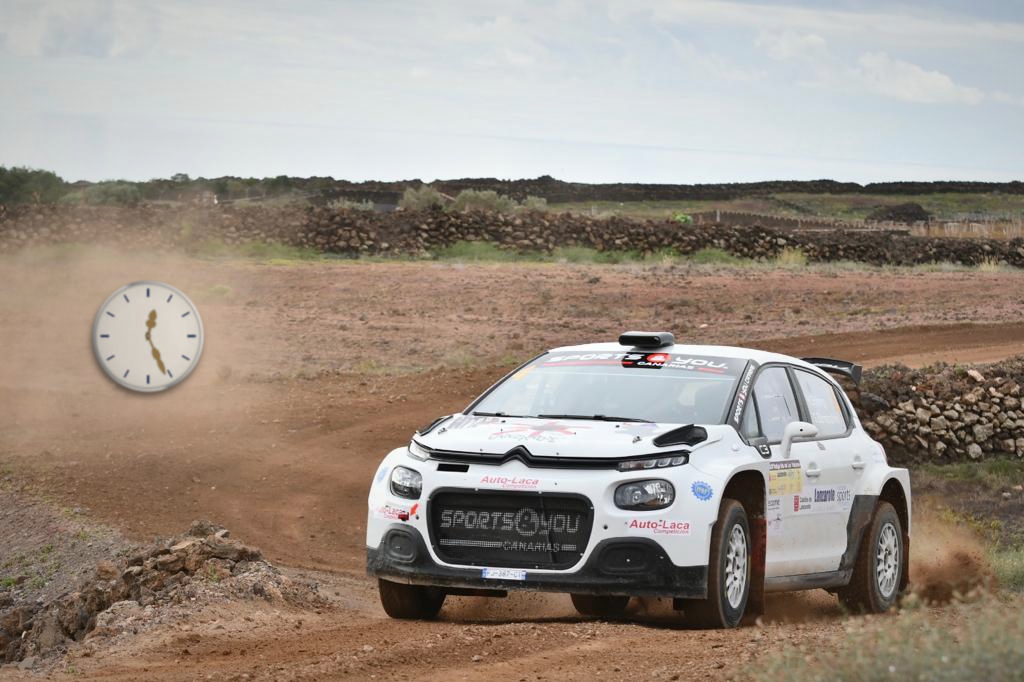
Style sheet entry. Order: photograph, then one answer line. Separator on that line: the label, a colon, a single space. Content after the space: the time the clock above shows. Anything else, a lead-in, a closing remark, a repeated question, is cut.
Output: 12:26
